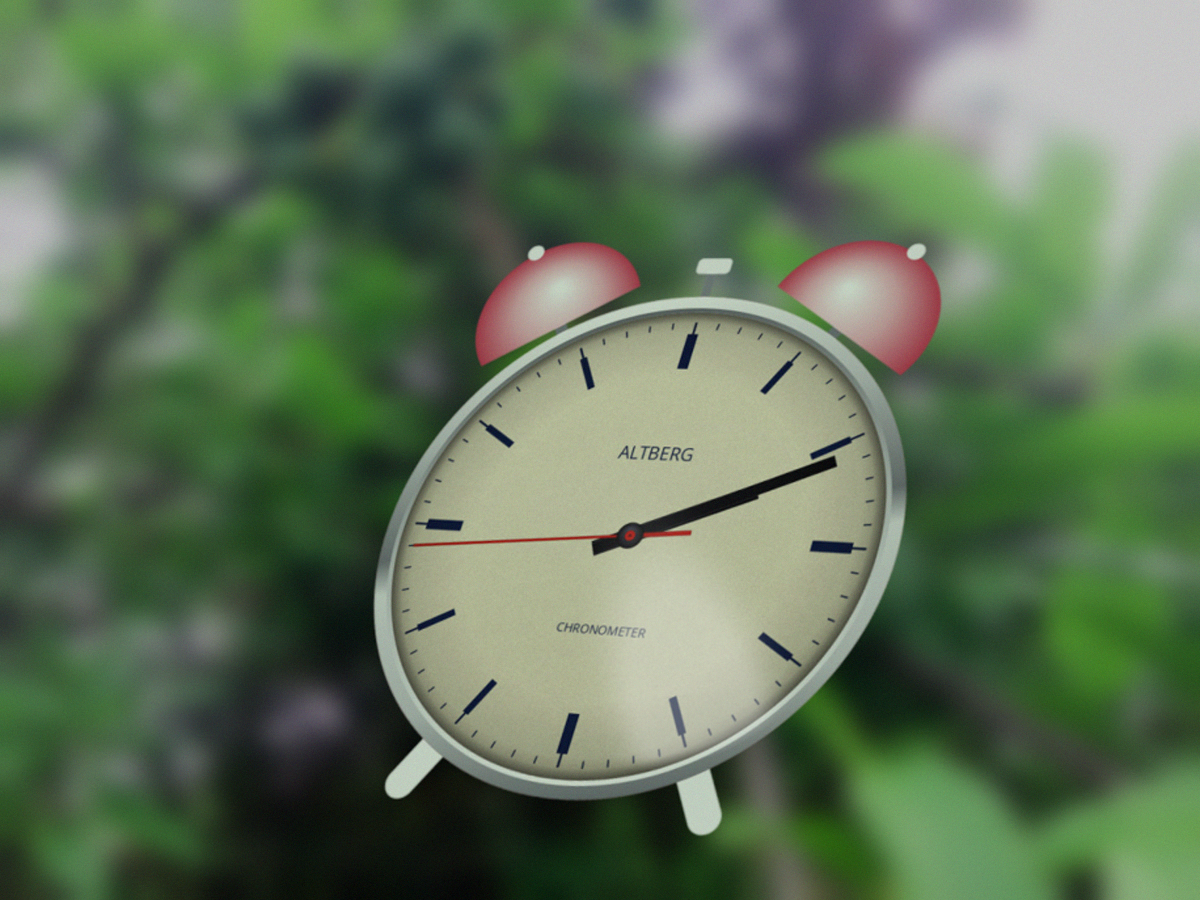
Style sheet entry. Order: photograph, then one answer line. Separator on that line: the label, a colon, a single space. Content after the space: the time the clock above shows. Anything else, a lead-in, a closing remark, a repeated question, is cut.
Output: 2:10:44
